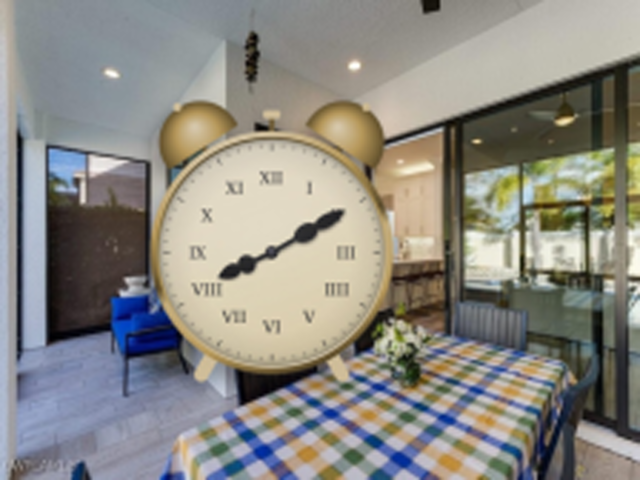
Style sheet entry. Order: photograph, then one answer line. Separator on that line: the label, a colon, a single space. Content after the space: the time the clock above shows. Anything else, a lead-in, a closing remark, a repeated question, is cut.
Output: 8:10
